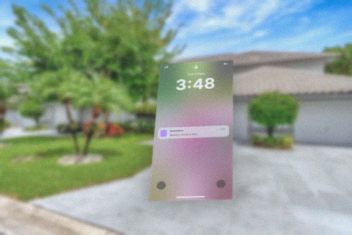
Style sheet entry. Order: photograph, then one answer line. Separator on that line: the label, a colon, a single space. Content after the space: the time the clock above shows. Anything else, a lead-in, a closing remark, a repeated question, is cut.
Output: 3:48
